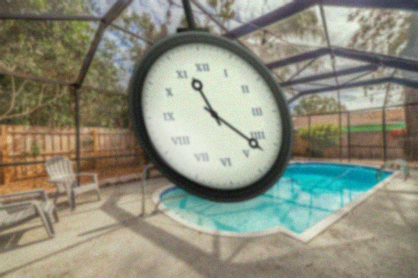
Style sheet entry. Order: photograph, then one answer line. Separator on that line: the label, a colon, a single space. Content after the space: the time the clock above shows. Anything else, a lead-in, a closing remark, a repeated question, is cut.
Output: 11:22
